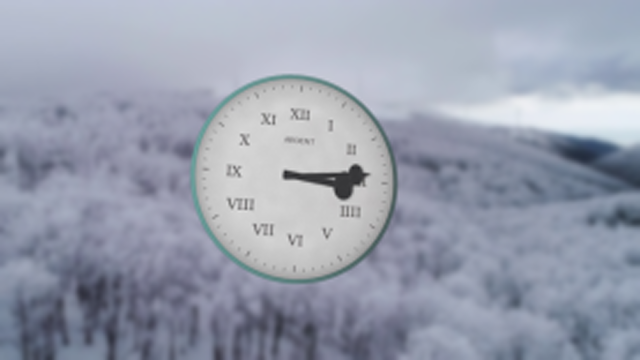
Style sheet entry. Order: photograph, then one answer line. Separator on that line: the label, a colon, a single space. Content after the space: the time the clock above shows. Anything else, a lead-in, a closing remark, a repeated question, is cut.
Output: 3:14
